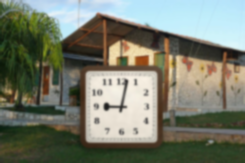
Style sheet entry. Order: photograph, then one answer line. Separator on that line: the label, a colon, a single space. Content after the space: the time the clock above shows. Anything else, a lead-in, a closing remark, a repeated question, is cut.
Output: 9:02
